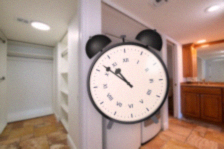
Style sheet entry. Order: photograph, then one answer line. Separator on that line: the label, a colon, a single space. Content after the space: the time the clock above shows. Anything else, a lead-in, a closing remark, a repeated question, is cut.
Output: 10:52
